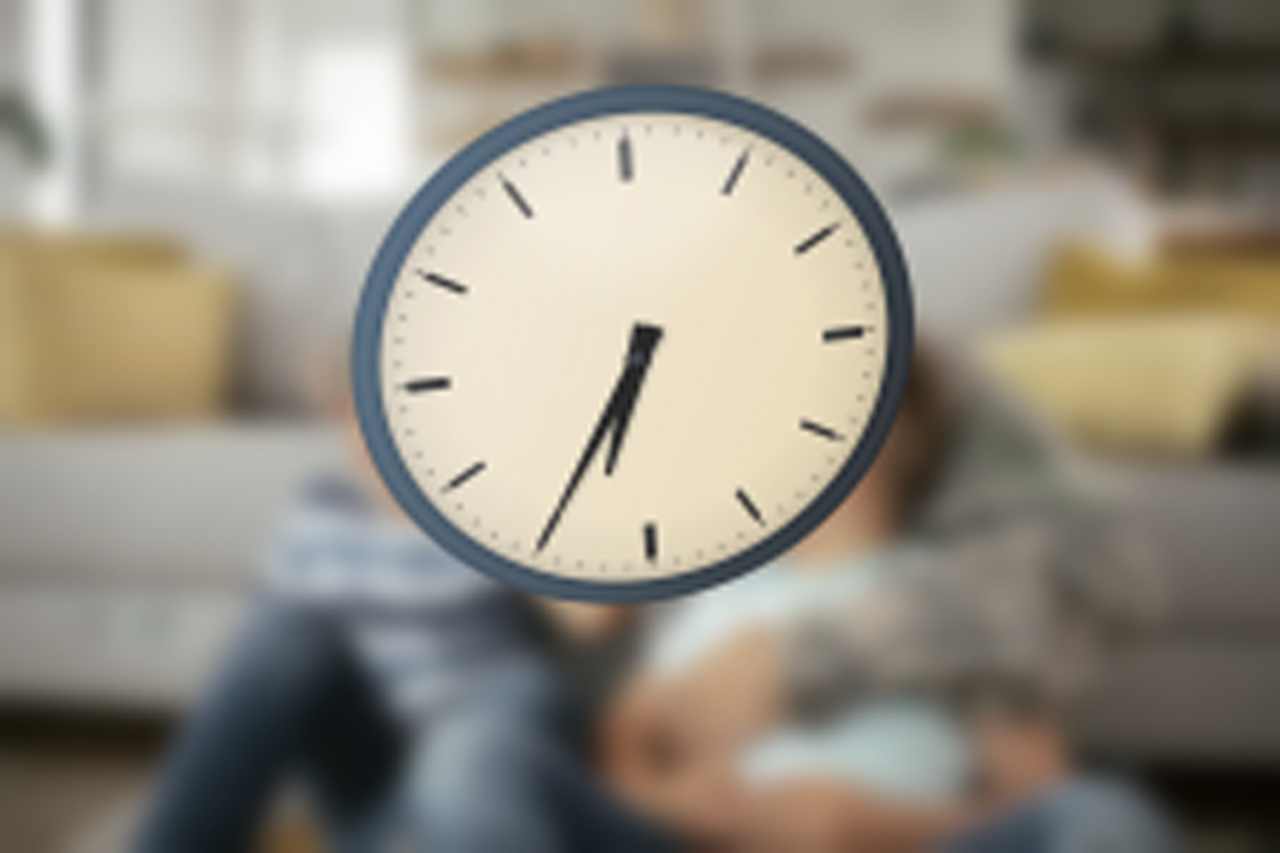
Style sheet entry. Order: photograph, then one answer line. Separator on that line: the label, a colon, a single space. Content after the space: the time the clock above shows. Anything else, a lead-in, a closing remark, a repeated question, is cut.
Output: 6:35
